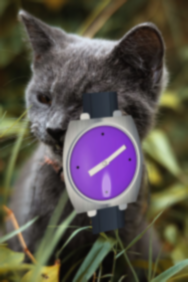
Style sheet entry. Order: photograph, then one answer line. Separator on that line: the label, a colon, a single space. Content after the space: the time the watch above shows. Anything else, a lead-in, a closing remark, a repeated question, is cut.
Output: 8:10
